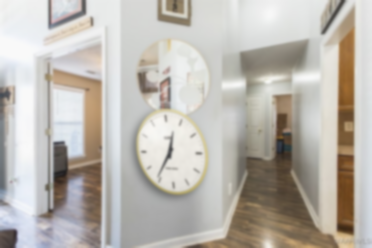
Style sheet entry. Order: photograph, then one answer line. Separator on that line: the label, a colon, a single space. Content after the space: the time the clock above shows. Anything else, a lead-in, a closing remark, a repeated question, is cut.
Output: 12:36
